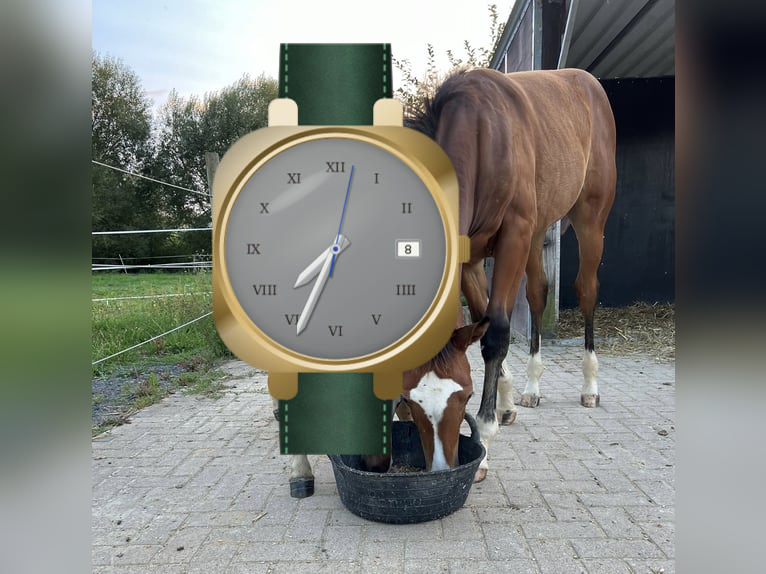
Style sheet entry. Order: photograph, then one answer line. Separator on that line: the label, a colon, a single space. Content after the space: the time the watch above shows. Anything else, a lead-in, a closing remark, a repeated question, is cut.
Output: 7:34:02
